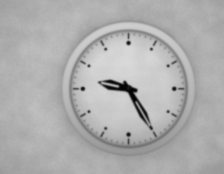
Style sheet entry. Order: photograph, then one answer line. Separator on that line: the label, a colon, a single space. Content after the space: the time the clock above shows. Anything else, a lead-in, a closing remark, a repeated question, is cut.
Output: 9:25
